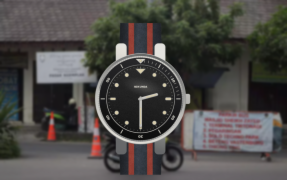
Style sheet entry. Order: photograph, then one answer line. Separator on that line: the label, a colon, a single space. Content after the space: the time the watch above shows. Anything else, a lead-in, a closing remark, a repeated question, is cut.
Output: 2:30
